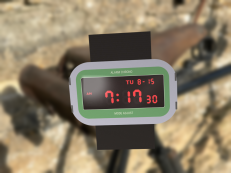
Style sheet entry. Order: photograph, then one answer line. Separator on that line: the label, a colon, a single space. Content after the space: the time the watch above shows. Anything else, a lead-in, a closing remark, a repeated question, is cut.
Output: 7:17:30
